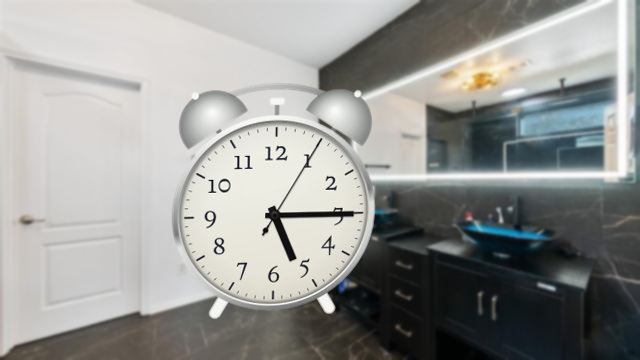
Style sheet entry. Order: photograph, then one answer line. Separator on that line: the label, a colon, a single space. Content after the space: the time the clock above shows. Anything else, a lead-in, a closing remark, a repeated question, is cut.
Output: 5:15:05
